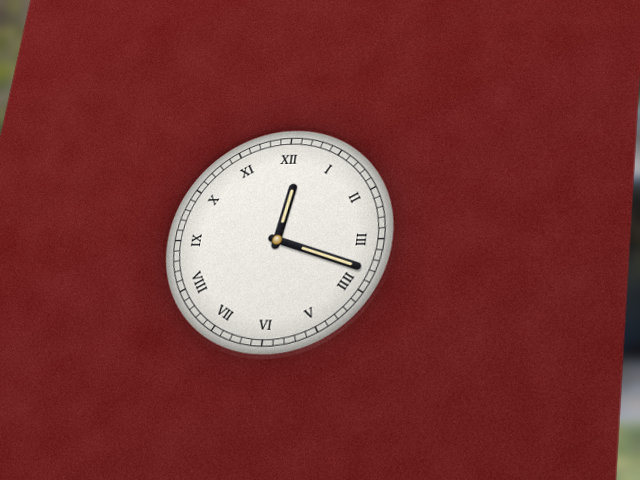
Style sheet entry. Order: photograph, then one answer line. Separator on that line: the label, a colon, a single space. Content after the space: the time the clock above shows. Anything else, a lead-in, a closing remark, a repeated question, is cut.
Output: 12:18
